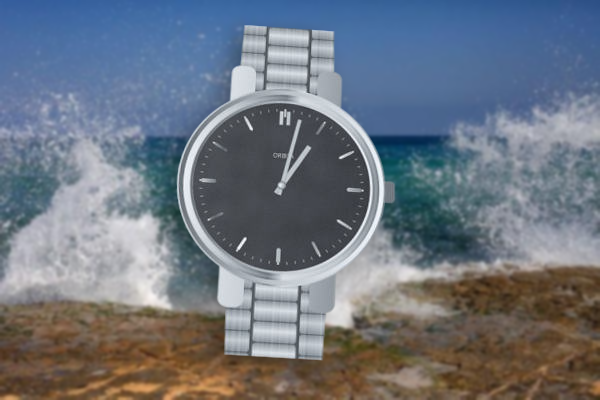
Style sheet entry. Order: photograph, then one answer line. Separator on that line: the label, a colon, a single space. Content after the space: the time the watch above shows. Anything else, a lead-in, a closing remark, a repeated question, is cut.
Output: 1:02
